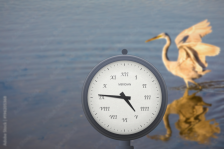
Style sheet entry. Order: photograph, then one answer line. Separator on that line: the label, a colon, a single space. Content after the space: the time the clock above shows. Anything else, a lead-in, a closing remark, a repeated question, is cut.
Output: 4:46
